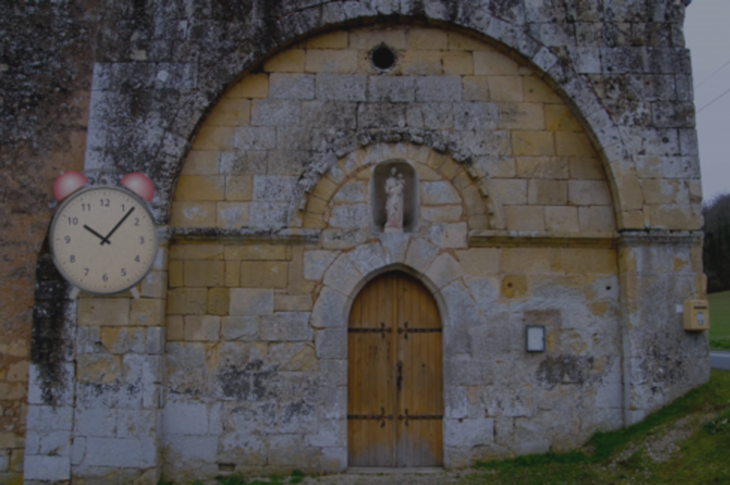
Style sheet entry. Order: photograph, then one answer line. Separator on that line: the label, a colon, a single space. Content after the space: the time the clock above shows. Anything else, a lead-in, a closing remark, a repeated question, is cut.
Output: 10:07
